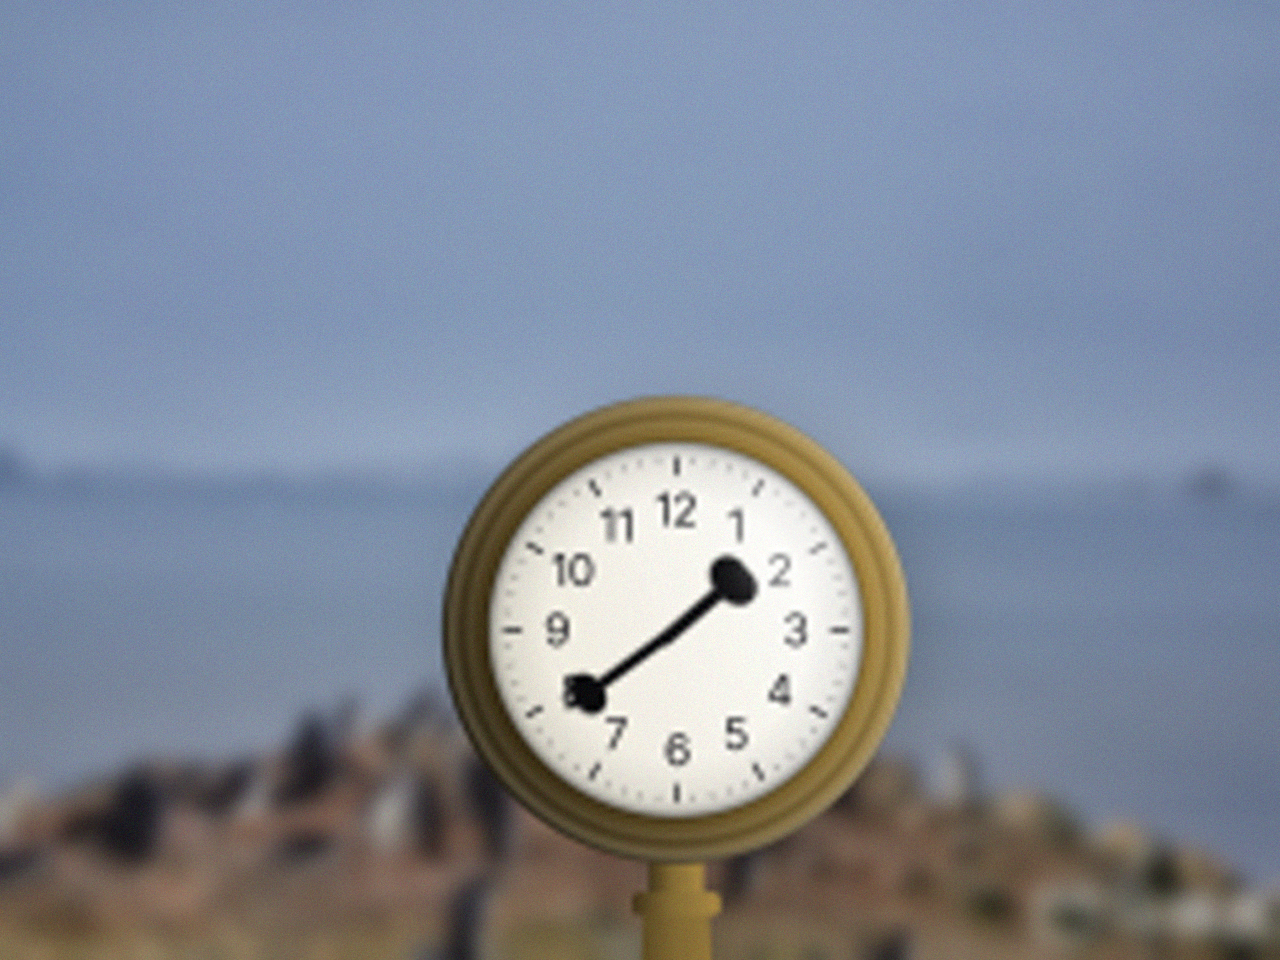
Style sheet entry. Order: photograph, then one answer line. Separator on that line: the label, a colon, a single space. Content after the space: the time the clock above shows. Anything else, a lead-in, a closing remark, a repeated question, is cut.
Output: 1:39
